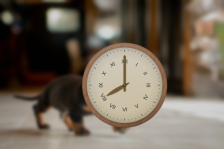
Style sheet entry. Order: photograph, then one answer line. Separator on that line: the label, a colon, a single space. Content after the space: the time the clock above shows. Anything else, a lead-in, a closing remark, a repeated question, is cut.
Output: 8:00
